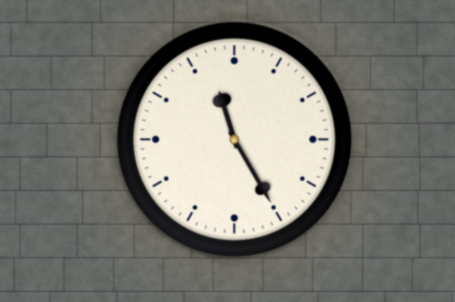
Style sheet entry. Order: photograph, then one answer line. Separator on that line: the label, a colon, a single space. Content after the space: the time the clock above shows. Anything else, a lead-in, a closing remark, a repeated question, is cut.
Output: 11:25
